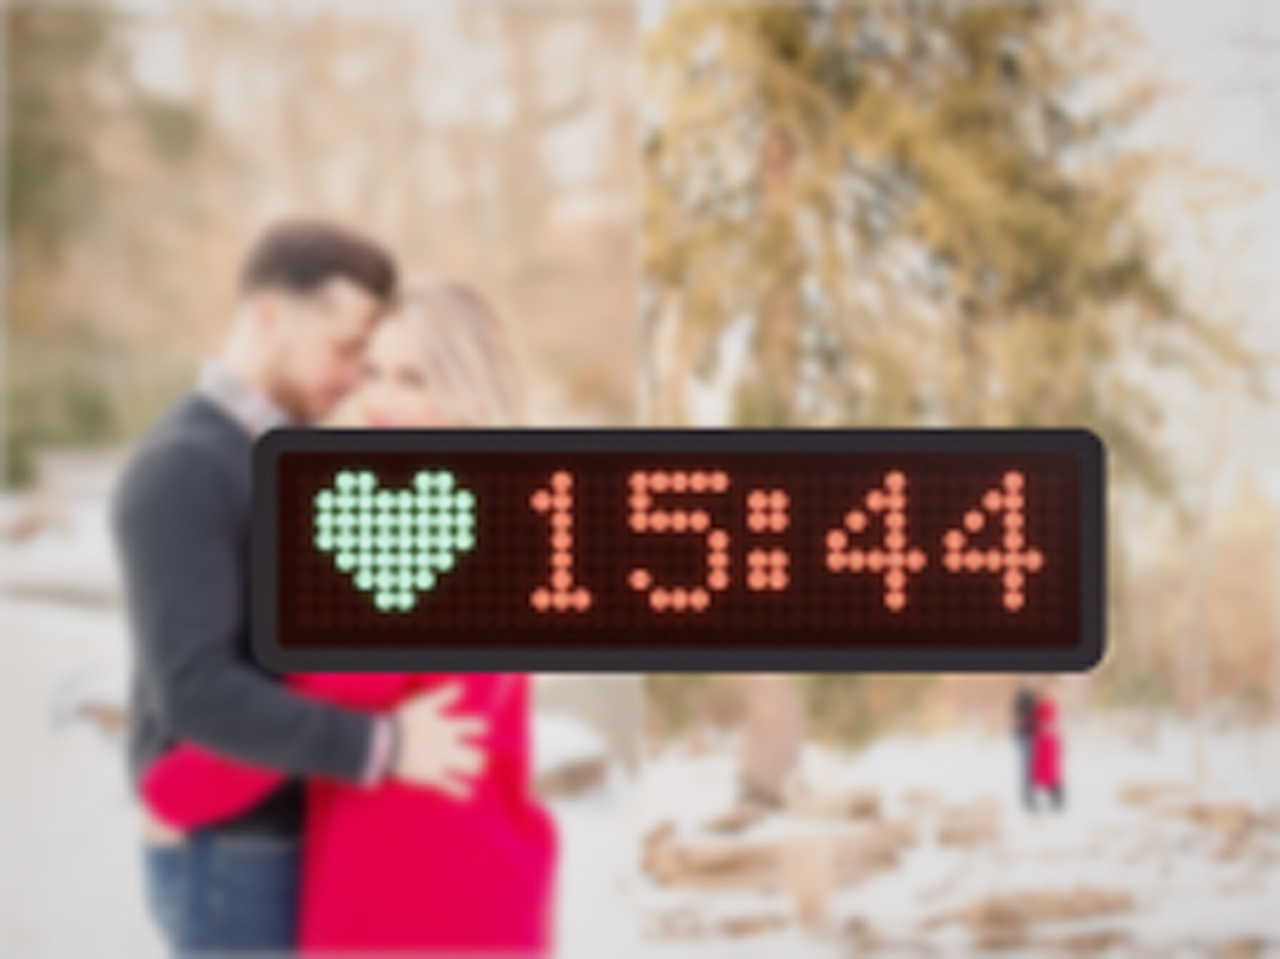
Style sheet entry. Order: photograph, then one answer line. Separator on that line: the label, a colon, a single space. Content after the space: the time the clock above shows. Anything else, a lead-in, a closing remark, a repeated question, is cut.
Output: 15:44
